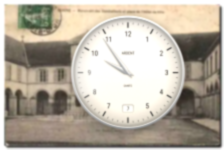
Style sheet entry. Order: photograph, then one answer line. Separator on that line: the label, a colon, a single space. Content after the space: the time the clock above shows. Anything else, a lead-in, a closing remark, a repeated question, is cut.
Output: 9:54
